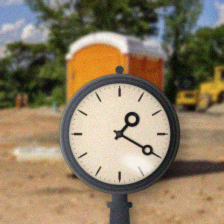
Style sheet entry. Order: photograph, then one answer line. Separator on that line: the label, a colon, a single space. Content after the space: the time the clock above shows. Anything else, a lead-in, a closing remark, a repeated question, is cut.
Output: 1:20
